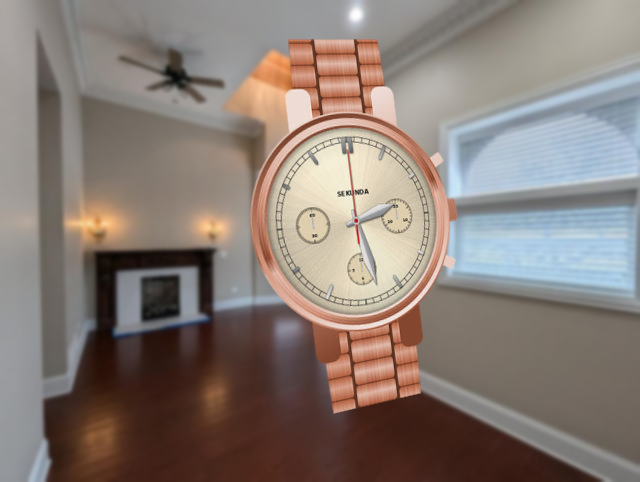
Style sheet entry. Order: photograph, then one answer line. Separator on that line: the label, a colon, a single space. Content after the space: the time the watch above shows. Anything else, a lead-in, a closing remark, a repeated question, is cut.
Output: 2:28
